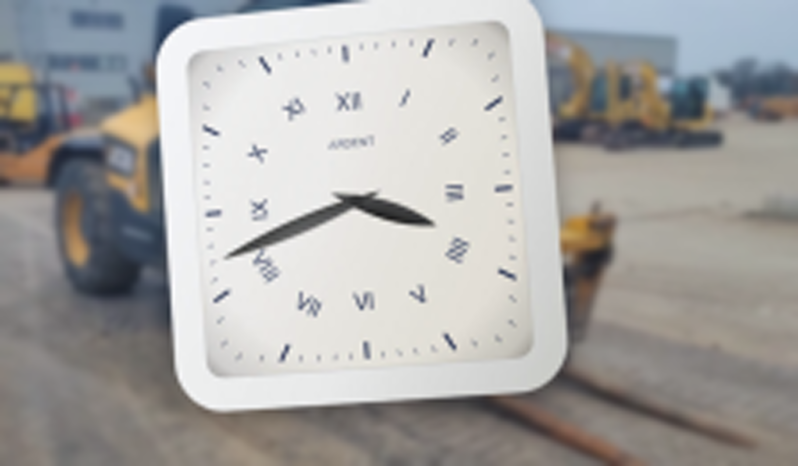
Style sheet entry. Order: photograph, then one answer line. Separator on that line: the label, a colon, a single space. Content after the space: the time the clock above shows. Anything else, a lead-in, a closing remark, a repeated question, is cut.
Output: 3:42
